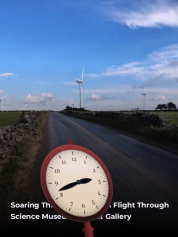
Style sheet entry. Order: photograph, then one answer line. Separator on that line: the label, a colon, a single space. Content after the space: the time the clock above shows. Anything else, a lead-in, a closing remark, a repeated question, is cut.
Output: 2:42
